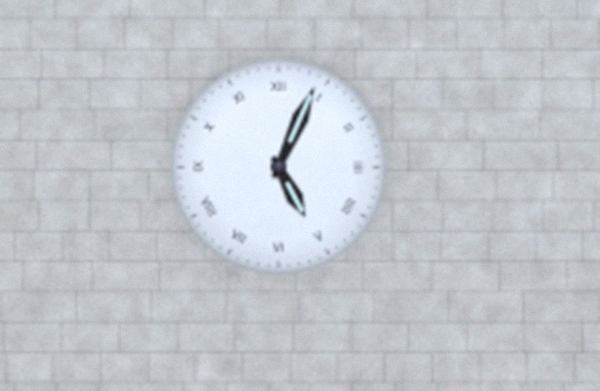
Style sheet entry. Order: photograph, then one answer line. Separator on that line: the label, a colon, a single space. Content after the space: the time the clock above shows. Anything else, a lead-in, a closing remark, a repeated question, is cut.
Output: 5:04
